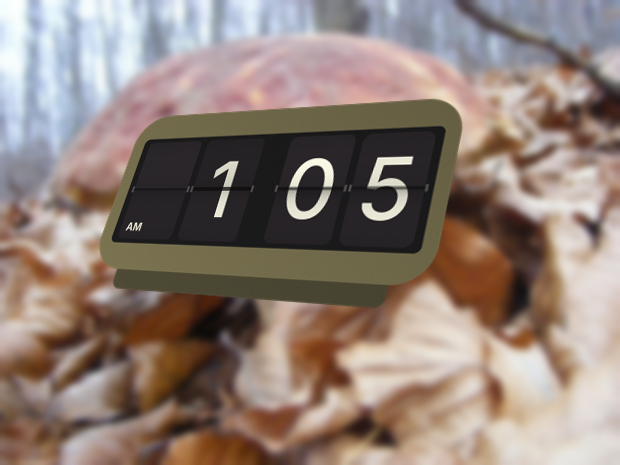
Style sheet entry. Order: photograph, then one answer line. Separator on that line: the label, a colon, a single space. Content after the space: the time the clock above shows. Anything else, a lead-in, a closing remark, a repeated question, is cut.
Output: 1:05
